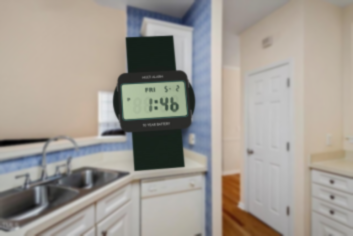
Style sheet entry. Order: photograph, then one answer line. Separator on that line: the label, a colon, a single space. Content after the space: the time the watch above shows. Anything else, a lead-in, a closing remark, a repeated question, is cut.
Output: 1:46
